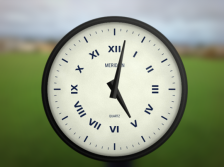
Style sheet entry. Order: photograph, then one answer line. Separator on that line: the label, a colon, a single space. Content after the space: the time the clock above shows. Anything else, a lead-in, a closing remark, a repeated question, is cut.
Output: 5:02
